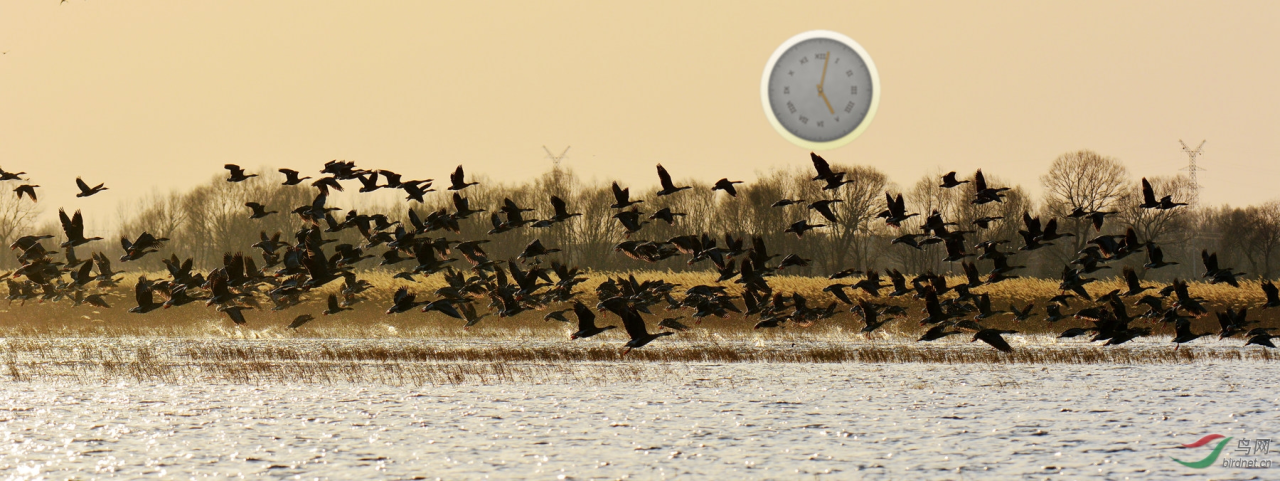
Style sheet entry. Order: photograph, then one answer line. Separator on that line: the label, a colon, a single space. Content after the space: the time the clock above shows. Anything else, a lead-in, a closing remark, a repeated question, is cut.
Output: 5:02
